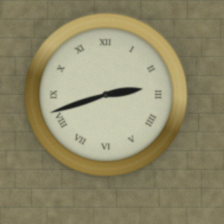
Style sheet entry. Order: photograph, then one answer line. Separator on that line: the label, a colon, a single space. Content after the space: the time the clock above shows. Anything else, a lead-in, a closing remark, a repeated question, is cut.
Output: 2:42
